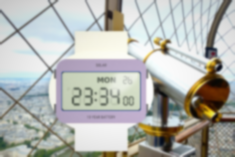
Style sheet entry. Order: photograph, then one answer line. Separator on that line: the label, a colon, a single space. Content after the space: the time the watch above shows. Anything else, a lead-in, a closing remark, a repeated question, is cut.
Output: 23:34
